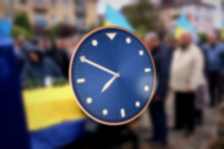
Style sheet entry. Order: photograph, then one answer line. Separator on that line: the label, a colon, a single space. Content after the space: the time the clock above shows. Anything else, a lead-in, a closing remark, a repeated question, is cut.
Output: 7:50
